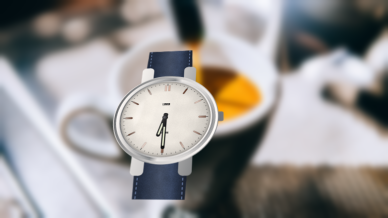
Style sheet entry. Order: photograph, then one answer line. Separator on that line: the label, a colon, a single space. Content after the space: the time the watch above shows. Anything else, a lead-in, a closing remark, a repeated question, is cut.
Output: 6:30
